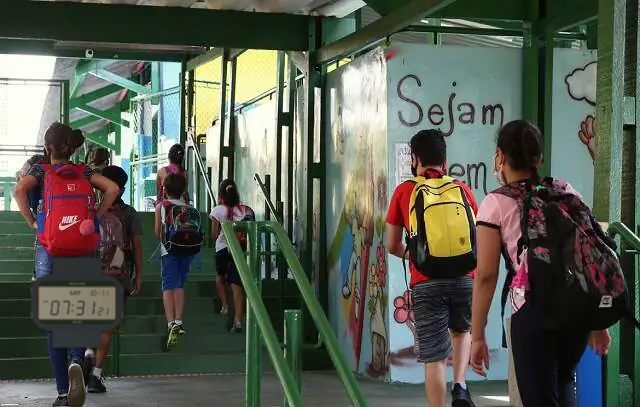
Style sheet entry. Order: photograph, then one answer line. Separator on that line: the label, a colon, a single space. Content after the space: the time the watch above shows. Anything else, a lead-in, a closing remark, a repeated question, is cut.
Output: 7:31
